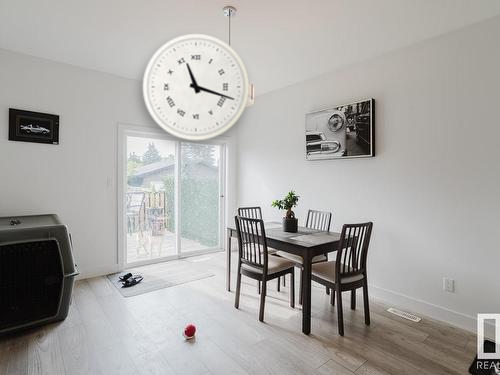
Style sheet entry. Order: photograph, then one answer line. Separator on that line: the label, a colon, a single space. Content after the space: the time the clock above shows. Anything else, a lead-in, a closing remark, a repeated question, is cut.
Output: 11:18
